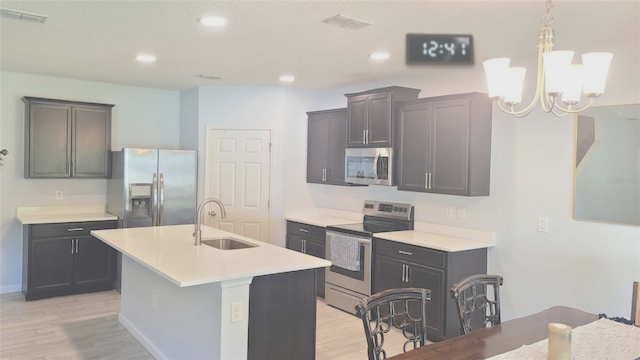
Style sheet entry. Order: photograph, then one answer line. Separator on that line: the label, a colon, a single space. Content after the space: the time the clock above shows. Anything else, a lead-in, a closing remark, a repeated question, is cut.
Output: 12:41
